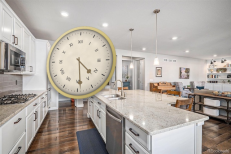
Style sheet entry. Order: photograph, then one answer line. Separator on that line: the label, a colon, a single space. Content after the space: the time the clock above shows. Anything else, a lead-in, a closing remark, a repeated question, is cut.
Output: 4:29
